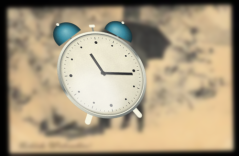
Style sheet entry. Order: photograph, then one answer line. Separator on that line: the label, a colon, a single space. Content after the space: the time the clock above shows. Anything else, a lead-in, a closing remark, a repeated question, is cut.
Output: 11:16
